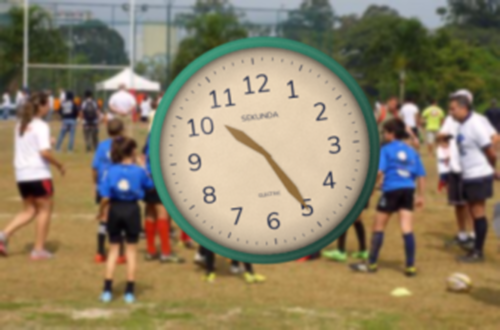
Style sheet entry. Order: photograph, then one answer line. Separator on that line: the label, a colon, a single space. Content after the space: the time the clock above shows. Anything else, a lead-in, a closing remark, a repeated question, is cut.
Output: 10:25
